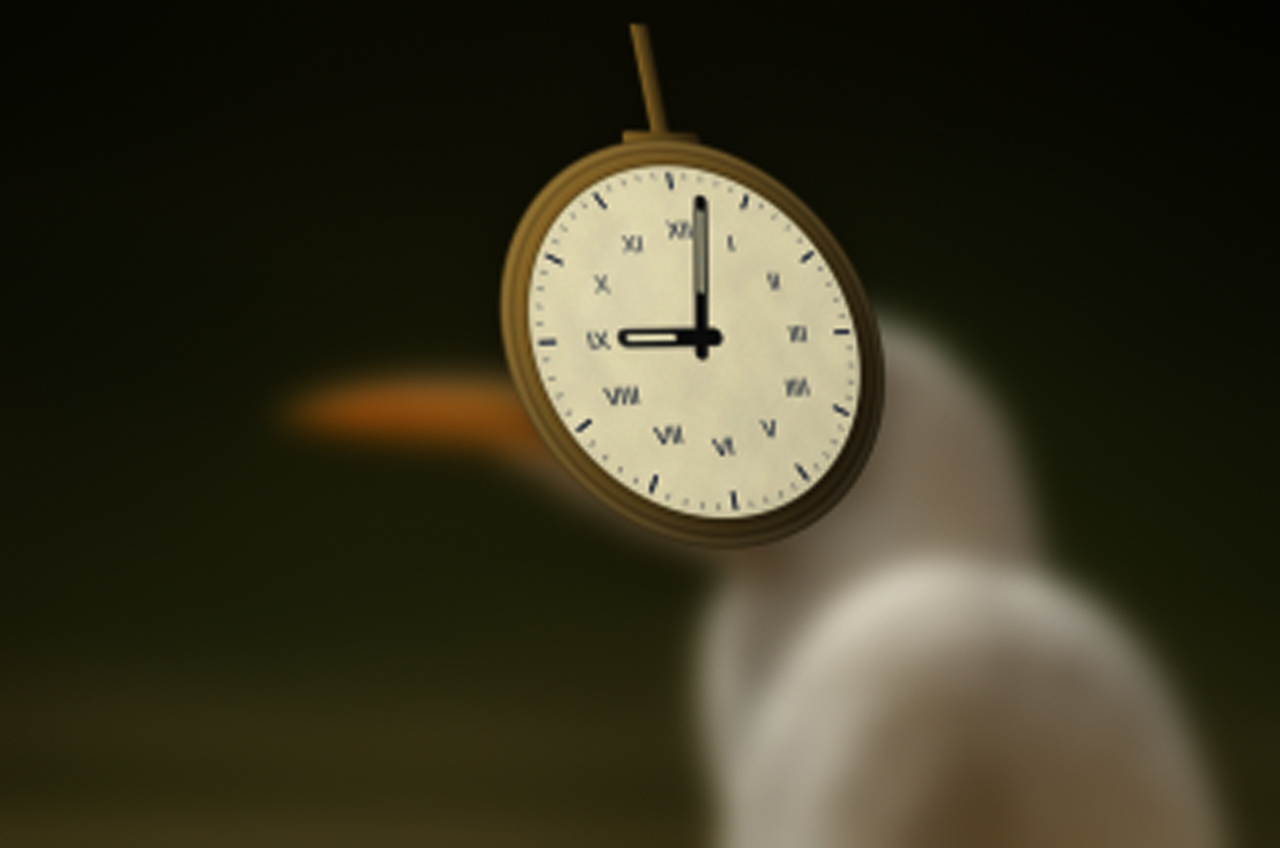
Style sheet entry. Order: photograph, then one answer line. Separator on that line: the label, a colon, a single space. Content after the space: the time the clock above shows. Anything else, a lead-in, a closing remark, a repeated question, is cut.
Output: 9:02
